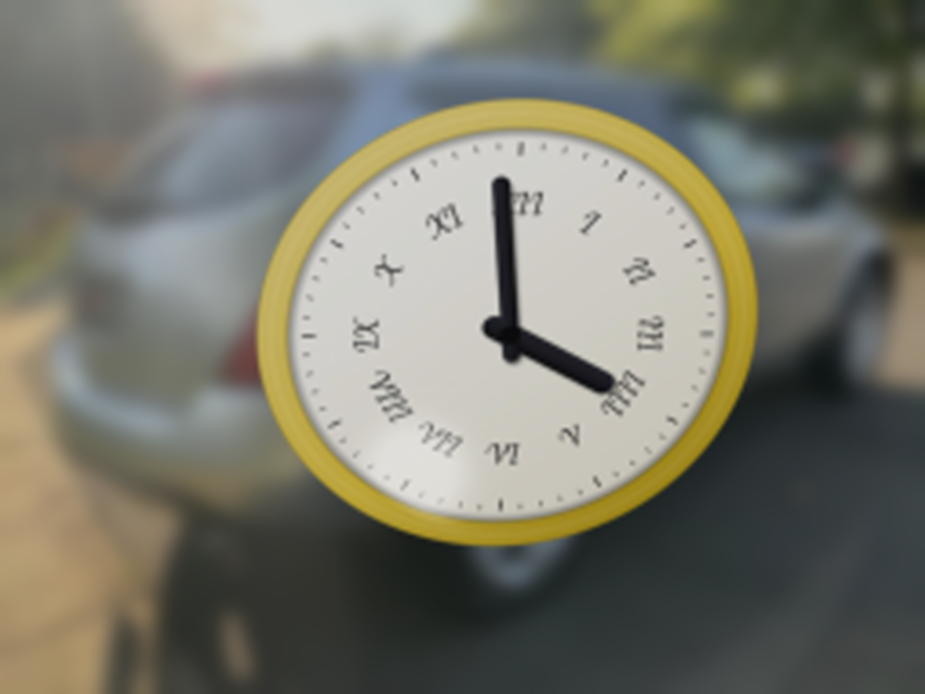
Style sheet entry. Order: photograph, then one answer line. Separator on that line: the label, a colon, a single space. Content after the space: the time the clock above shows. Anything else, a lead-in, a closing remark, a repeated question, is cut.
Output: 3:59
